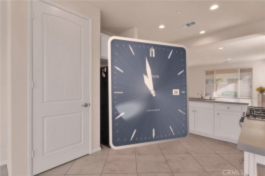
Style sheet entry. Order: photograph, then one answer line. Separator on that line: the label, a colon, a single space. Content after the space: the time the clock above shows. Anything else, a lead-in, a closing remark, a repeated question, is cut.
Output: 10:58
